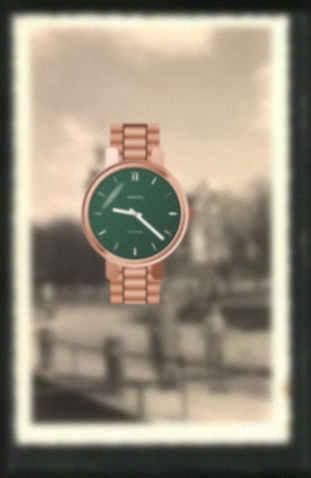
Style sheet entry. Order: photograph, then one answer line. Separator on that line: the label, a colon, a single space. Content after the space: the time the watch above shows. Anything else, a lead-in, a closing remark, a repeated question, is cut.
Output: 9:22
